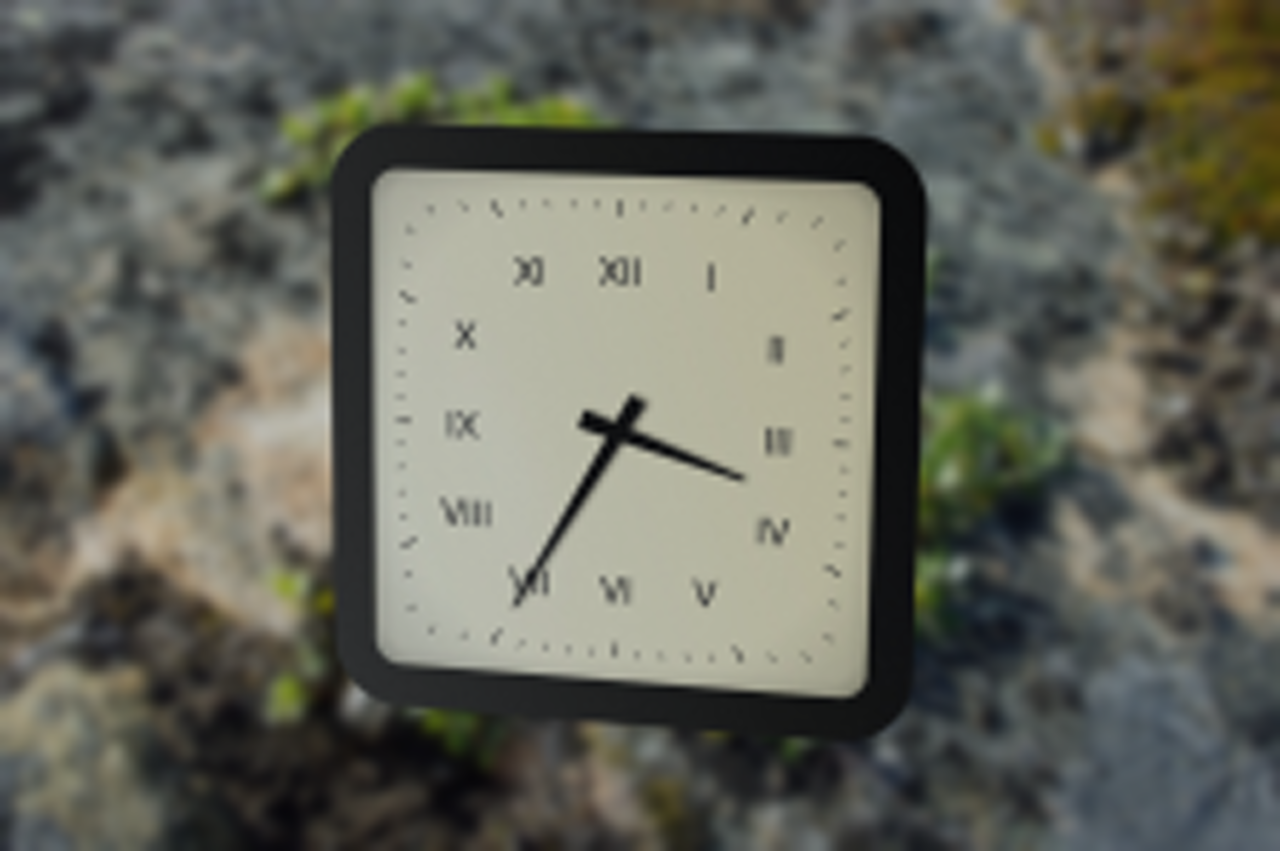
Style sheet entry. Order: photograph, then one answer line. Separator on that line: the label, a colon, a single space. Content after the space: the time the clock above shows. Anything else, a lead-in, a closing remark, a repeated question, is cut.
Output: 3:35
